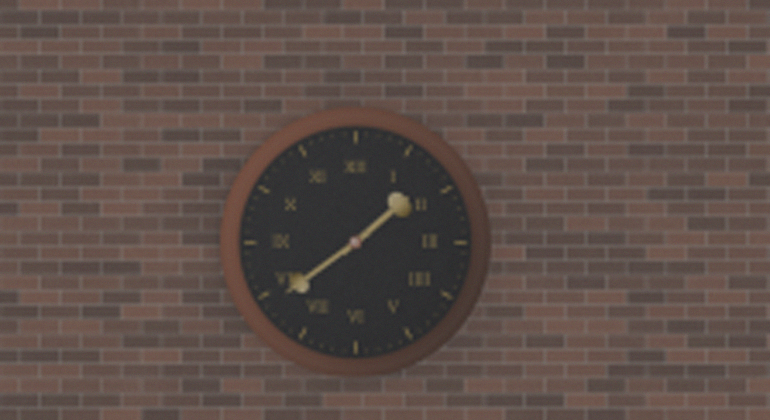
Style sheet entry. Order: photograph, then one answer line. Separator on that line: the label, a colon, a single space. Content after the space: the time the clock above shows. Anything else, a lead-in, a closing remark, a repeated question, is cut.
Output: 1:39
